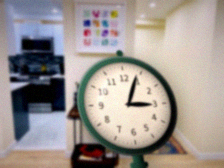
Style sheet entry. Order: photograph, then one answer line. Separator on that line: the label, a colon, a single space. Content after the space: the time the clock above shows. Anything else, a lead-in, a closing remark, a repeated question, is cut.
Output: 3:04
